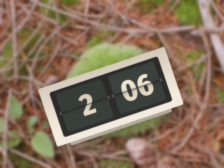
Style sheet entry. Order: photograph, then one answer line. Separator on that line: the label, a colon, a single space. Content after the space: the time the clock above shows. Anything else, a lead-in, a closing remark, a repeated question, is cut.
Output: 2:06
